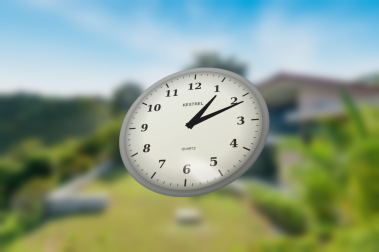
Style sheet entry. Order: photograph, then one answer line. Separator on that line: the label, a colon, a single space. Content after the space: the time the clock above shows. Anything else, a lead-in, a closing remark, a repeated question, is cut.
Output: 1:11
